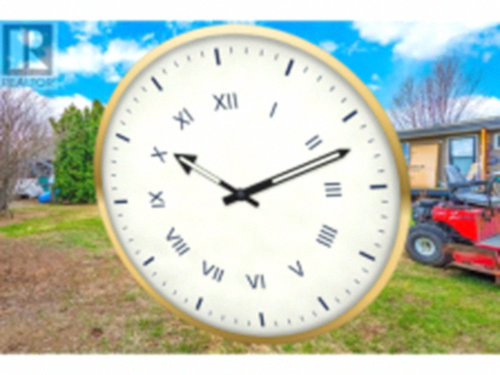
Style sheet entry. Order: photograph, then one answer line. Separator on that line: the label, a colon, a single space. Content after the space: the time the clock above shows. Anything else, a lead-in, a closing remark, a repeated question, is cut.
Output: 10:12
